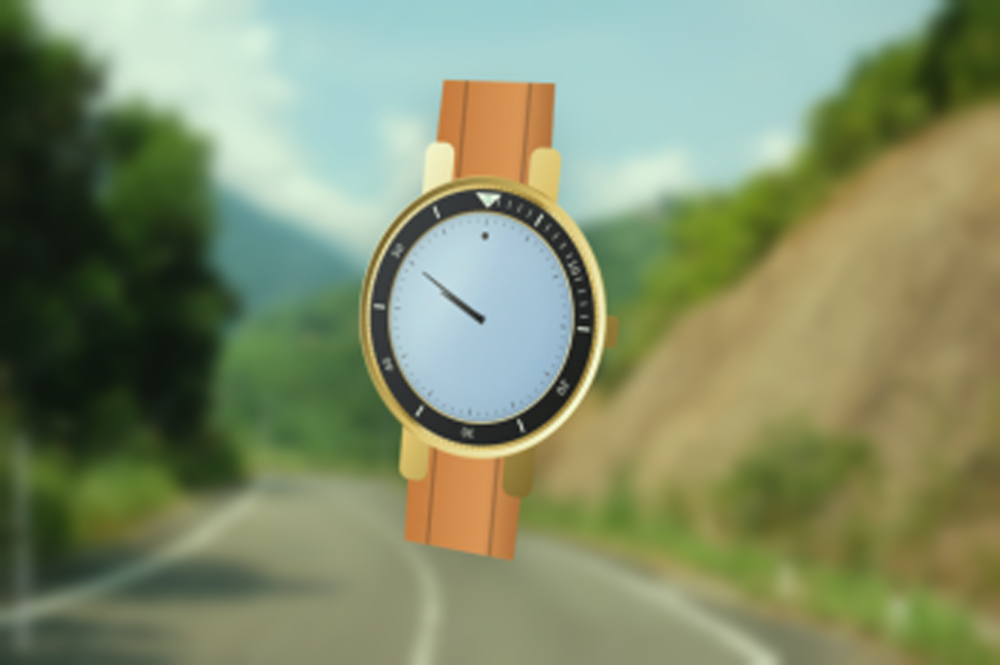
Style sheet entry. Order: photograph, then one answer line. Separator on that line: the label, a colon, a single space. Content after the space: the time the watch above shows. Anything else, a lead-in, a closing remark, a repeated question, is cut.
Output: 9:50
